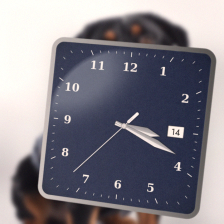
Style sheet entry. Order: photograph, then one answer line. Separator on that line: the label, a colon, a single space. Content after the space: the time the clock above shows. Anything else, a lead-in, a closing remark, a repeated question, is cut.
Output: 3:18:37
